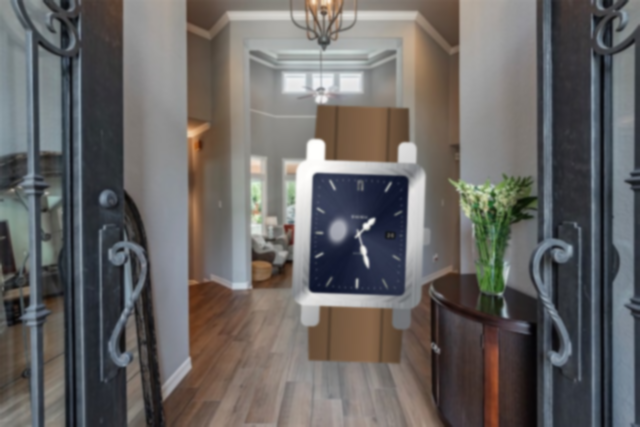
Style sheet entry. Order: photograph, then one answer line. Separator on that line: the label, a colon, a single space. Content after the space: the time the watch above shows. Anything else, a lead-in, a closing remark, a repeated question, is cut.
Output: 1:27
